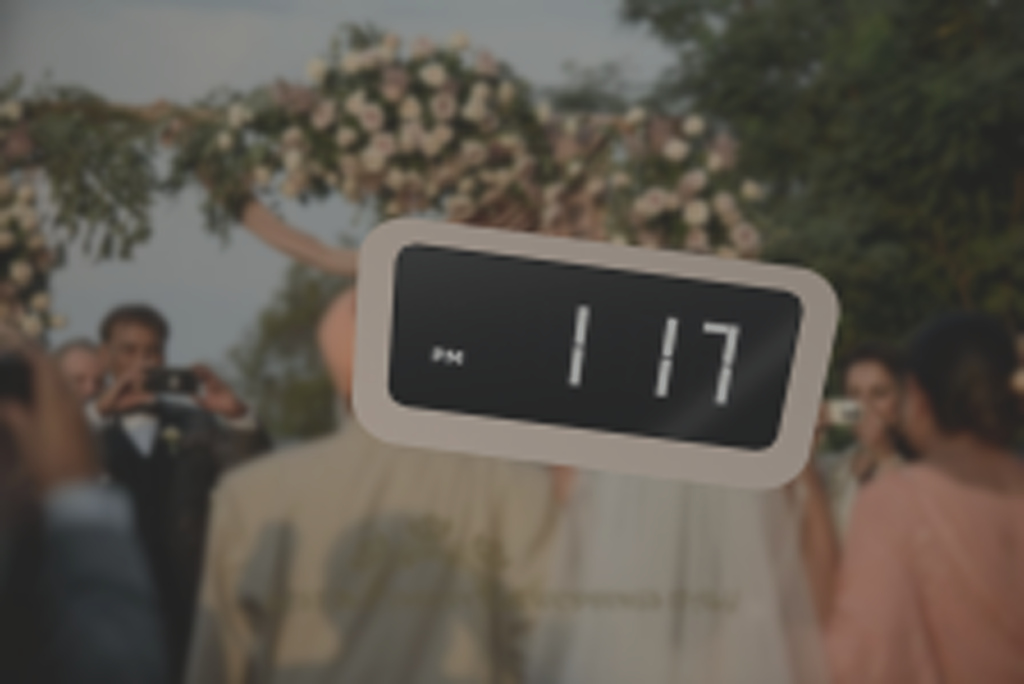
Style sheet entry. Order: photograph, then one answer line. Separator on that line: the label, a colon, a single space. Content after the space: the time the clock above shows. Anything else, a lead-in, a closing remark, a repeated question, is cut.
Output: 1:17
